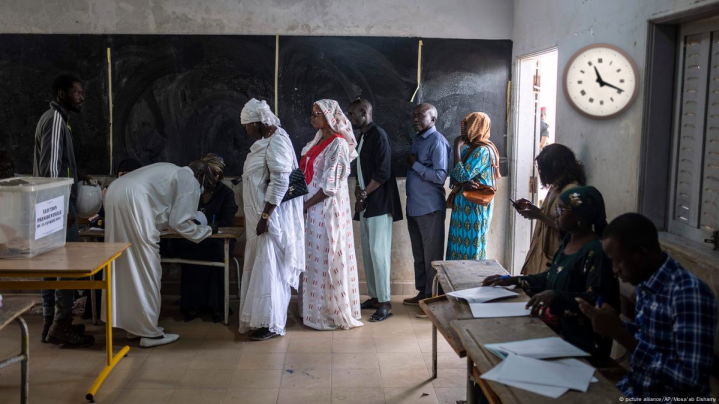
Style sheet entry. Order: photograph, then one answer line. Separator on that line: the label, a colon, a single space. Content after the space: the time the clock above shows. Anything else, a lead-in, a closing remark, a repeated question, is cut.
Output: 11:19
